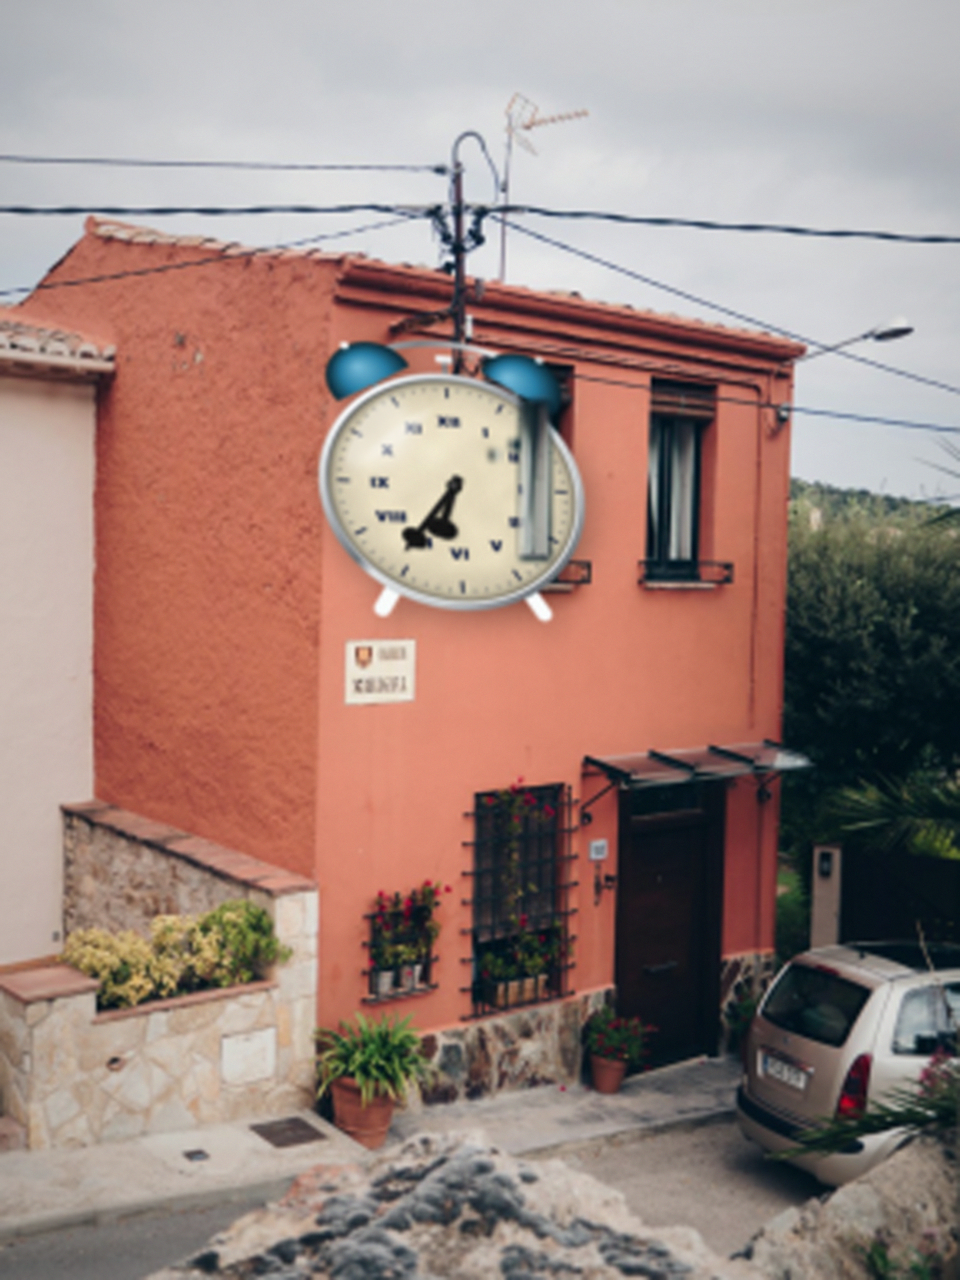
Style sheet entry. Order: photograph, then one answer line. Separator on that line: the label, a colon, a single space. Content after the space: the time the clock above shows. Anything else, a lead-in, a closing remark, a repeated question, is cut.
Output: 6:36
